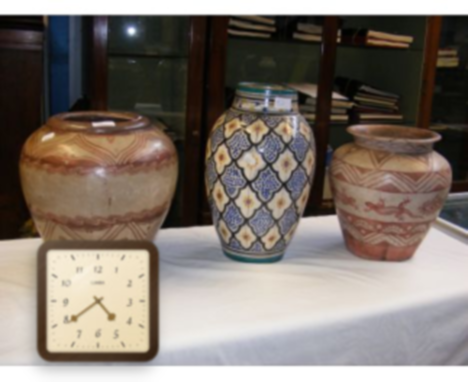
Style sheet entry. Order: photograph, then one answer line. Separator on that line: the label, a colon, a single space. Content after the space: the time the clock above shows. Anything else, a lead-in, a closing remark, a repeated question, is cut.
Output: 4:39
